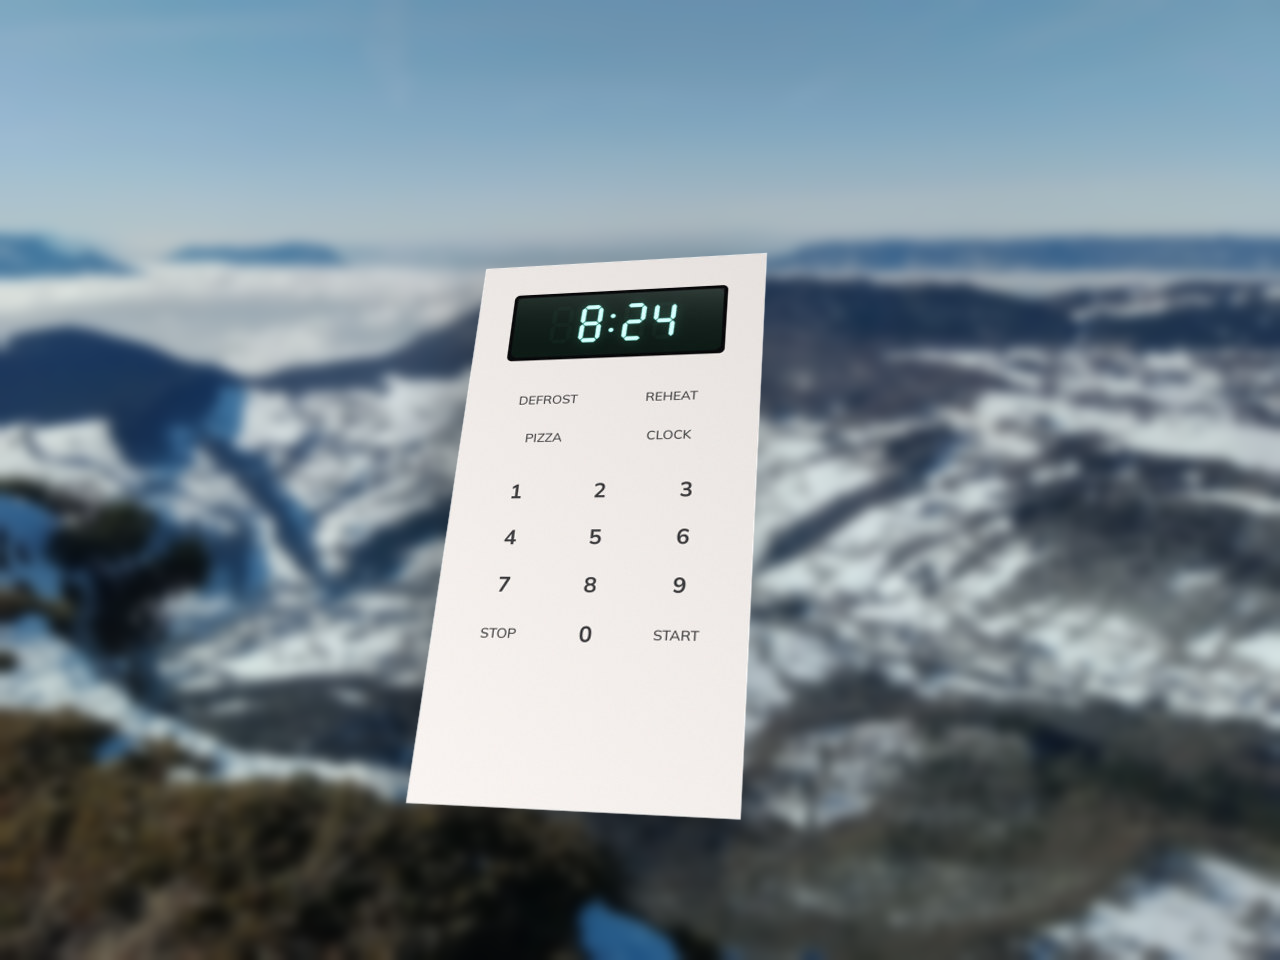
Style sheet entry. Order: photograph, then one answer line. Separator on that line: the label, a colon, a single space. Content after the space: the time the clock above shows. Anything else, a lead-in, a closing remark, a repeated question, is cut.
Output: 8:24
